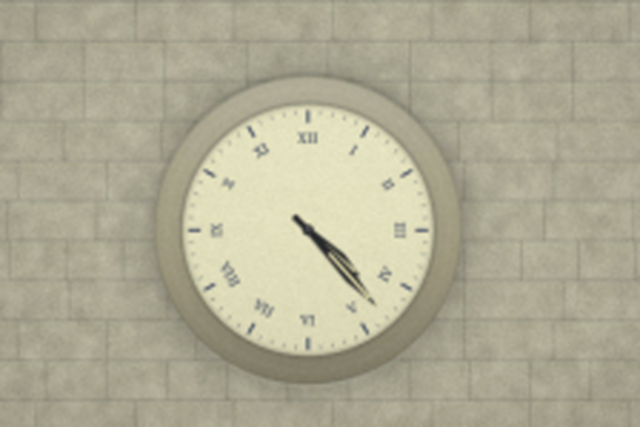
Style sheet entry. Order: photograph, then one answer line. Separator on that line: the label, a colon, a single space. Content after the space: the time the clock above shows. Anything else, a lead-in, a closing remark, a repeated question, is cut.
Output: 4:23
